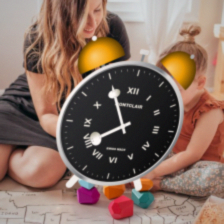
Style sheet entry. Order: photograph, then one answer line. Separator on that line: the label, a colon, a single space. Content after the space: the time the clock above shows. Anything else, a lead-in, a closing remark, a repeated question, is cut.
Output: 7:55
